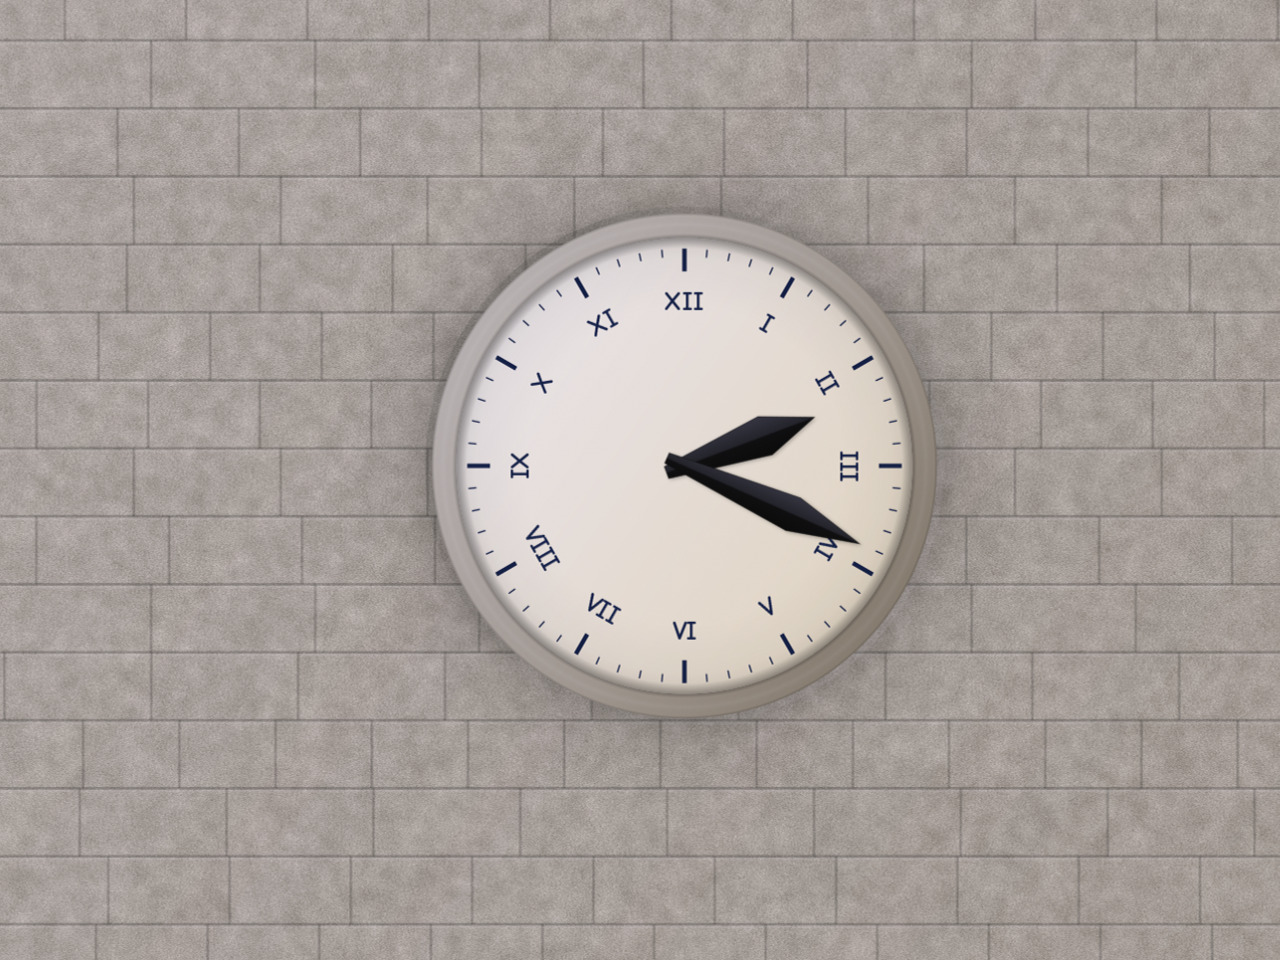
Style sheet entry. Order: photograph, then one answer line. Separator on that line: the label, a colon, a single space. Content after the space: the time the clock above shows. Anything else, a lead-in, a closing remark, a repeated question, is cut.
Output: 2:19
